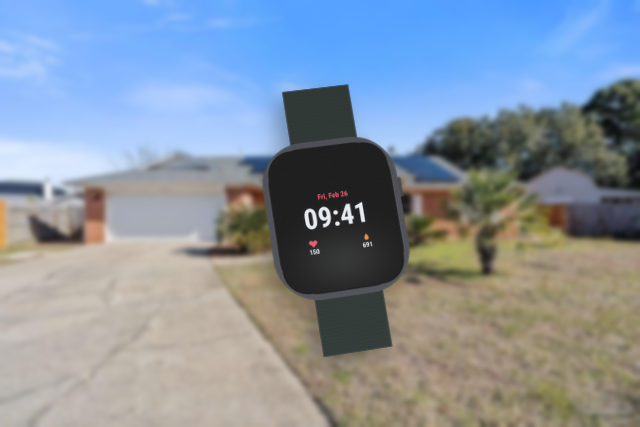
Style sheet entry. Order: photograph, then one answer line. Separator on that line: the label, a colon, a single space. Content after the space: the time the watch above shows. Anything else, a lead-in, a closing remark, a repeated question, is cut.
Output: 9:41
